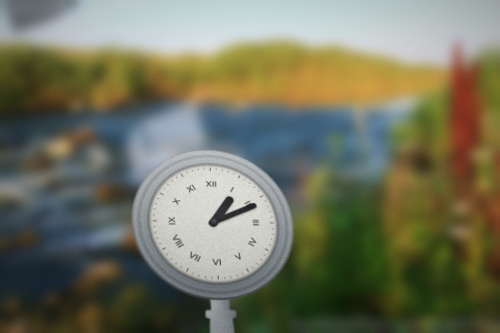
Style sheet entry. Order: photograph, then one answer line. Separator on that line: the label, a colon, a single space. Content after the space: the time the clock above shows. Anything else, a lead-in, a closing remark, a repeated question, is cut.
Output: 1:11
